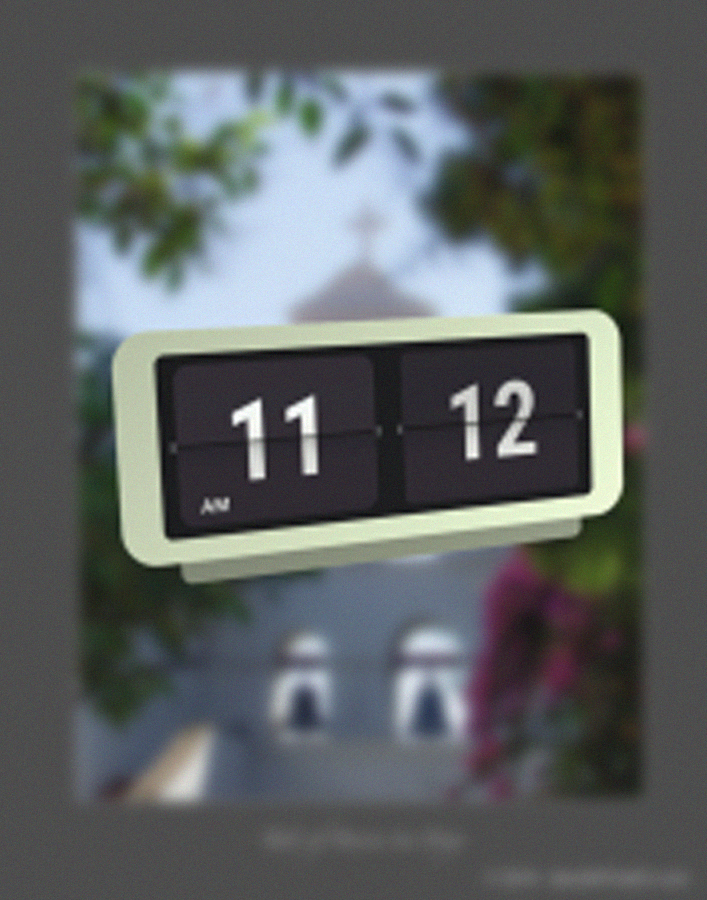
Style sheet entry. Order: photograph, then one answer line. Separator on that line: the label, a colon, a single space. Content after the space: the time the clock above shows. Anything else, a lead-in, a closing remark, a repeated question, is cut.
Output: 11:12
